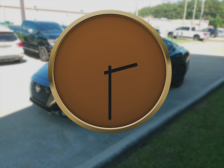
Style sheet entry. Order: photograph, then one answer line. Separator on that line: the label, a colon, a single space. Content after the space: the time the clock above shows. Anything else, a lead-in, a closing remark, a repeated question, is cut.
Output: 2:30
